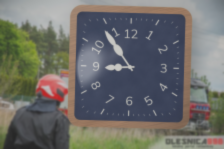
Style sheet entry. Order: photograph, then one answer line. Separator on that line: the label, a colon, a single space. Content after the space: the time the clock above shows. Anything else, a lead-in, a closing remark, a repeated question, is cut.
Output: 8:54
